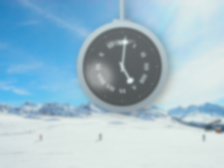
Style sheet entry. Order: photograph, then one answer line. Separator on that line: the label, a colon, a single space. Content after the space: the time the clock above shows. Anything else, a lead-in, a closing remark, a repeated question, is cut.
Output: 5:01
